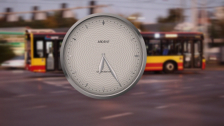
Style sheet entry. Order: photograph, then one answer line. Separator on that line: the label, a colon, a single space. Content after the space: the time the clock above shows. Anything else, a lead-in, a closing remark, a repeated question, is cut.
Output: 6:25
